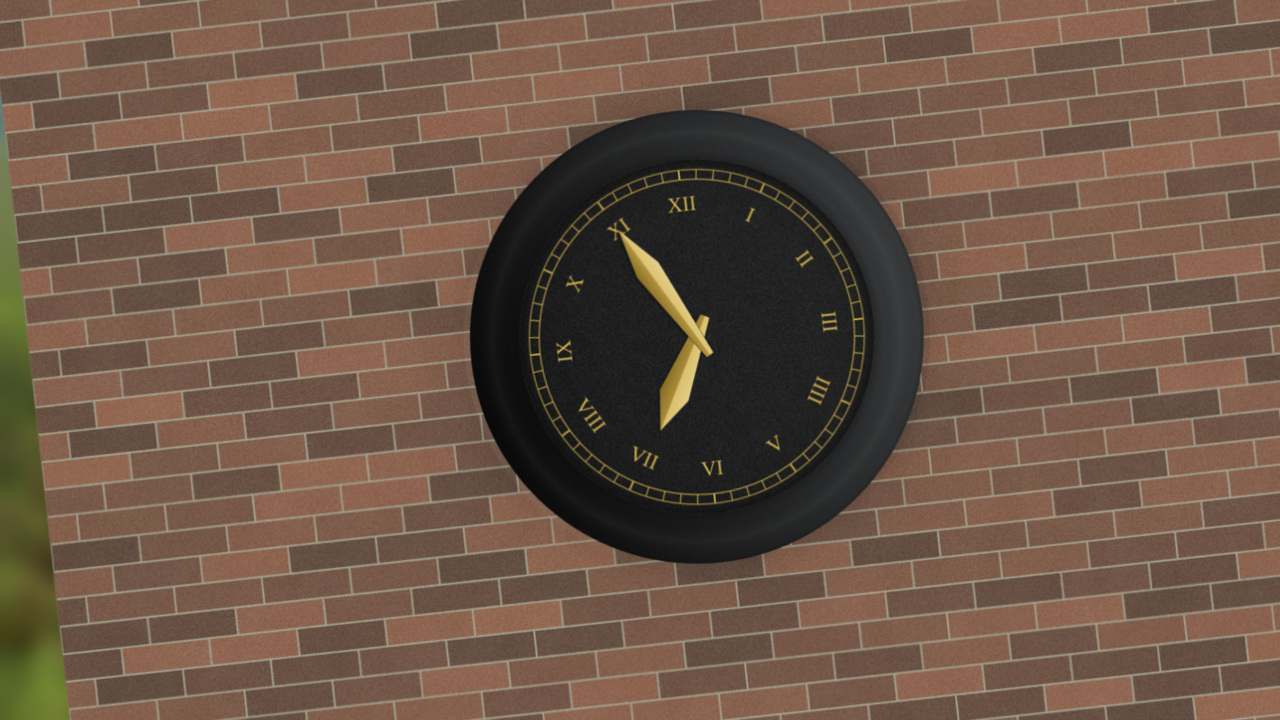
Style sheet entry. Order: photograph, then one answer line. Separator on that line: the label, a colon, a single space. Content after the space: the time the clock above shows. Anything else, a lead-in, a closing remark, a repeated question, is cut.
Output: 6:55
